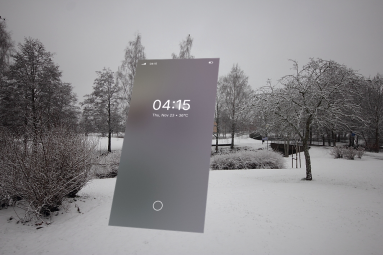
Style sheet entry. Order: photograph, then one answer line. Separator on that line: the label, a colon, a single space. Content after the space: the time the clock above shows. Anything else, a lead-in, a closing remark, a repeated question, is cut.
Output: 4:15
